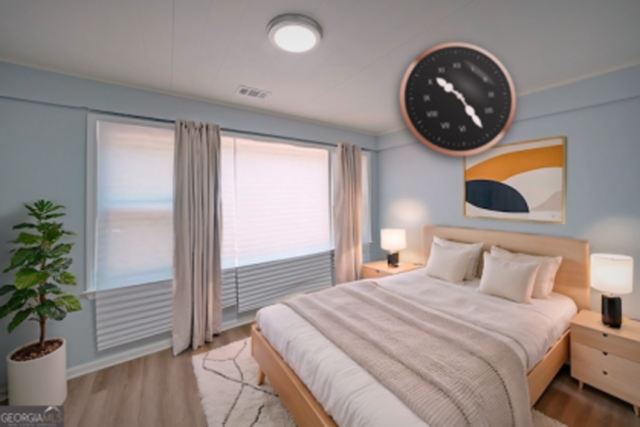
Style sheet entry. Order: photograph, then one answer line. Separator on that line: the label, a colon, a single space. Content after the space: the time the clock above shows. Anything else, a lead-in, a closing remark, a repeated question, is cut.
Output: 10:25
